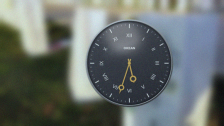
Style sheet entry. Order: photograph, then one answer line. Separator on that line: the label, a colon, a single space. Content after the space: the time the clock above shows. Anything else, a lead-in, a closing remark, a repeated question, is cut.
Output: 5:33
